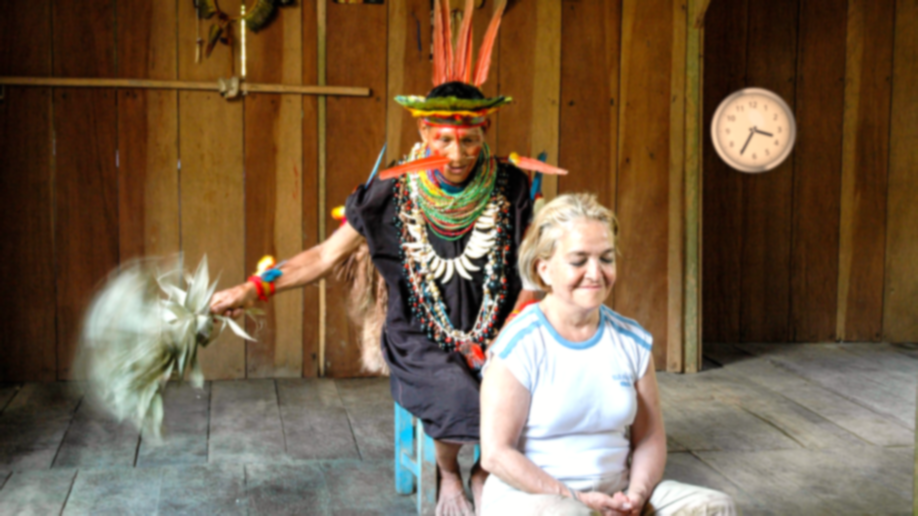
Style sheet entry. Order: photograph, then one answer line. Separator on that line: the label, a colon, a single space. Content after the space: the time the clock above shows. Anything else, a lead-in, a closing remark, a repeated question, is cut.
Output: 3:35
